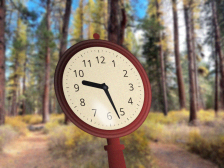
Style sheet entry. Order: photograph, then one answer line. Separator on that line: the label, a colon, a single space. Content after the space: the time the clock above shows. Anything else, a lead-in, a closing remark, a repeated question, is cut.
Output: 9:27
